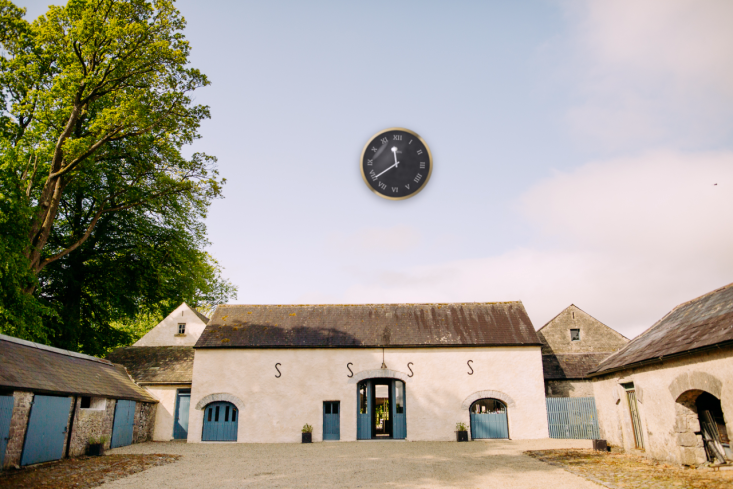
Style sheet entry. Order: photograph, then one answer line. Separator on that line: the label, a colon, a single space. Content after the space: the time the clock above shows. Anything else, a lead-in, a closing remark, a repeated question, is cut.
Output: 11:39
